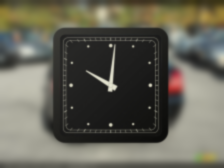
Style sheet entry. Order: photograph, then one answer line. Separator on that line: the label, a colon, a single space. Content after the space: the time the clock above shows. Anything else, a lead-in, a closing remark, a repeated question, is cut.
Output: 10:01
